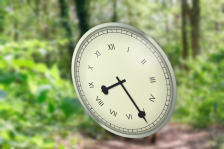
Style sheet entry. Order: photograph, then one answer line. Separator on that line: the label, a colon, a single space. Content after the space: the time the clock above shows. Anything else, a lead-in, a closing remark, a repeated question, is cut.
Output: 8:26
